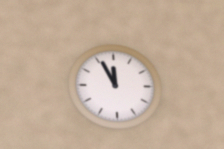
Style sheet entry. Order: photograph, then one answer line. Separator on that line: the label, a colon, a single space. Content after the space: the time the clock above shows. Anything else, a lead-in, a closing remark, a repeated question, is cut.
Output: 11:56
